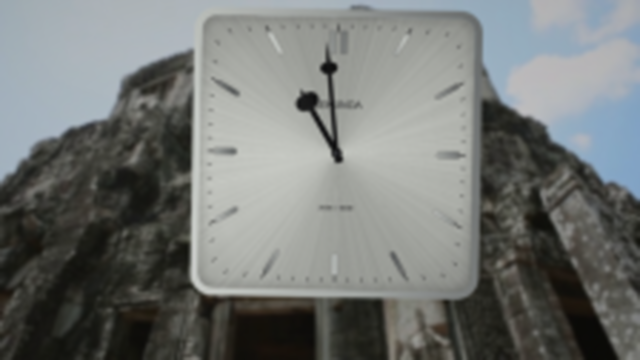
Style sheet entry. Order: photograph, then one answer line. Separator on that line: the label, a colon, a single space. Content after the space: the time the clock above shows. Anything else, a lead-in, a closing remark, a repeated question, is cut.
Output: 10:59
